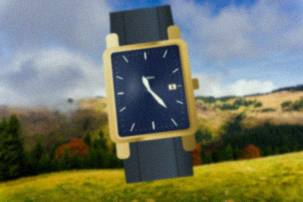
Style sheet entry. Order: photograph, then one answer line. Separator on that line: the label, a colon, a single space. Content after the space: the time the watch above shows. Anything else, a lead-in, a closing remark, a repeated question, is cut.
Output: 11:24
